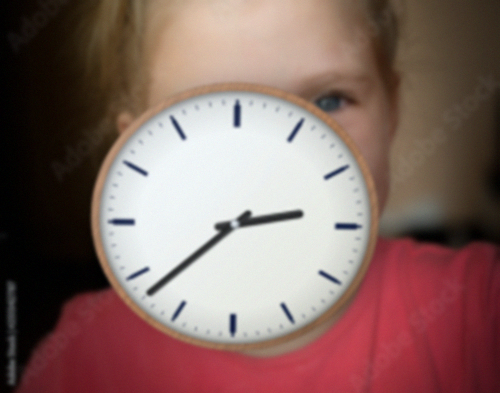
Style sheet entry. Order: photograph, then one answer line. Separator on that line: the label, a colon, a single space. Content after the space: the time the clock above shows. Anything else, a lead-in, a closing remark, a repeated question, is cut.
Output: 2:38
